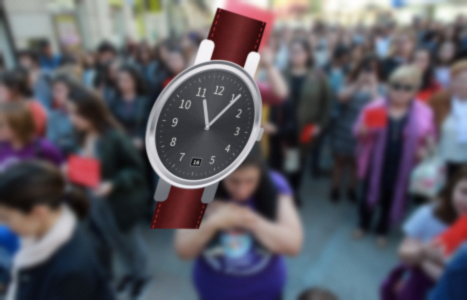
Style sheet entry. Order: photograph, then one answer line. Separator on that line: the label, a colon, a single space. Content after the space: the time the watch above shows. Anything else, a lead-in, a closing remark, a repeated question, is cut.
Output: 11:06
